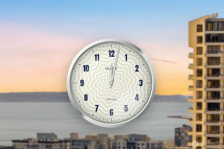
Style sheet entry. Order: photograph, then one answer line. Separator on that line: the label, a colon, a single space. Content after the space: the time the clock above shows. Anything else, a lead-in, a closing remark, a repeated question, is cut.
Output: 12:02
